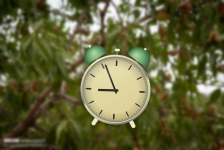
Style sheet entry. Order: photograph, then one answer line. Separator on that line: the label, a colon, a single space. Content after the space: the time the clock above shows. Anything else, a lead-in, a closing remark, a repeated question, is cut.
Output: 8:56
